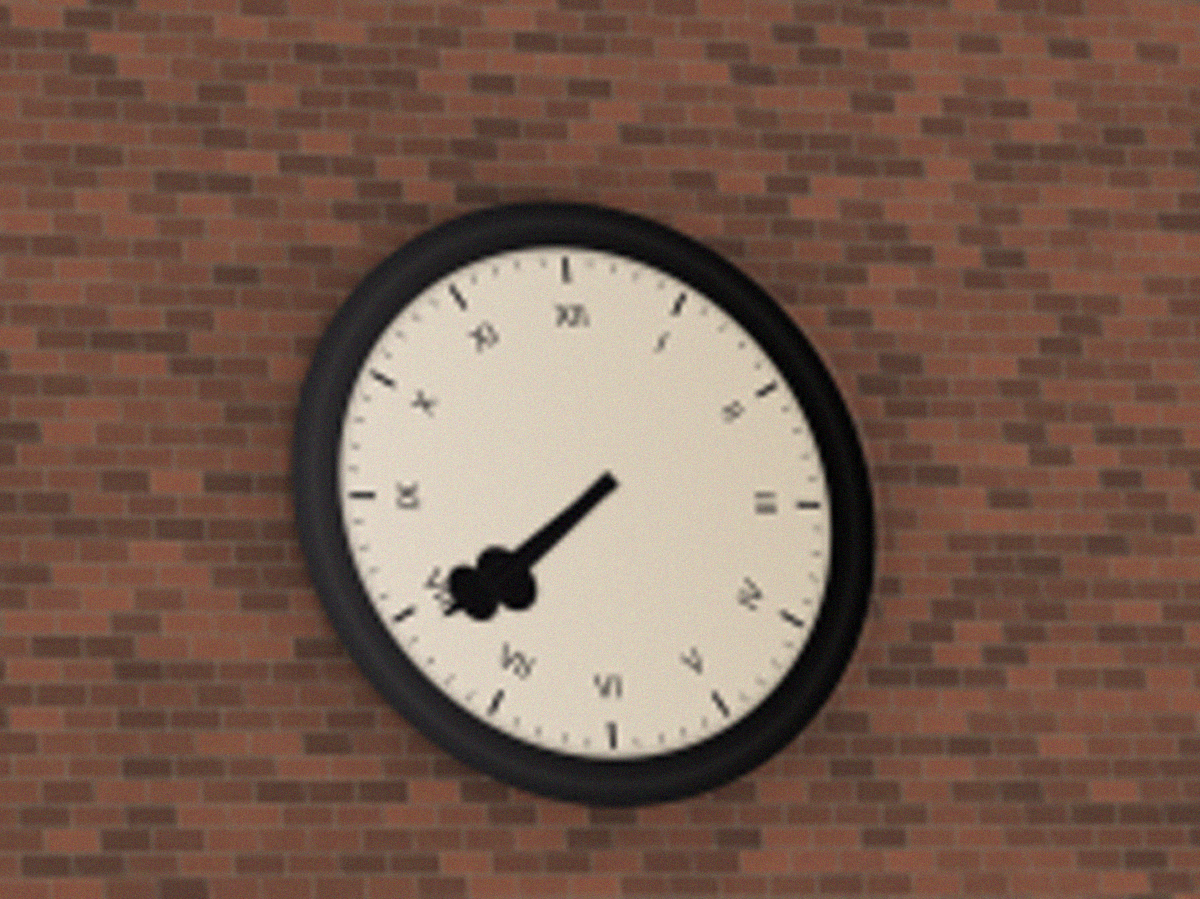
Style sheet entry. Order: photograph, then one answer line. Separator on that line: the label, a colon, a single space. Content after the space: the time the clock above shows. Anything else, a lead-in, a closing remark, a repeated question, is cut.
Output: 7:39
